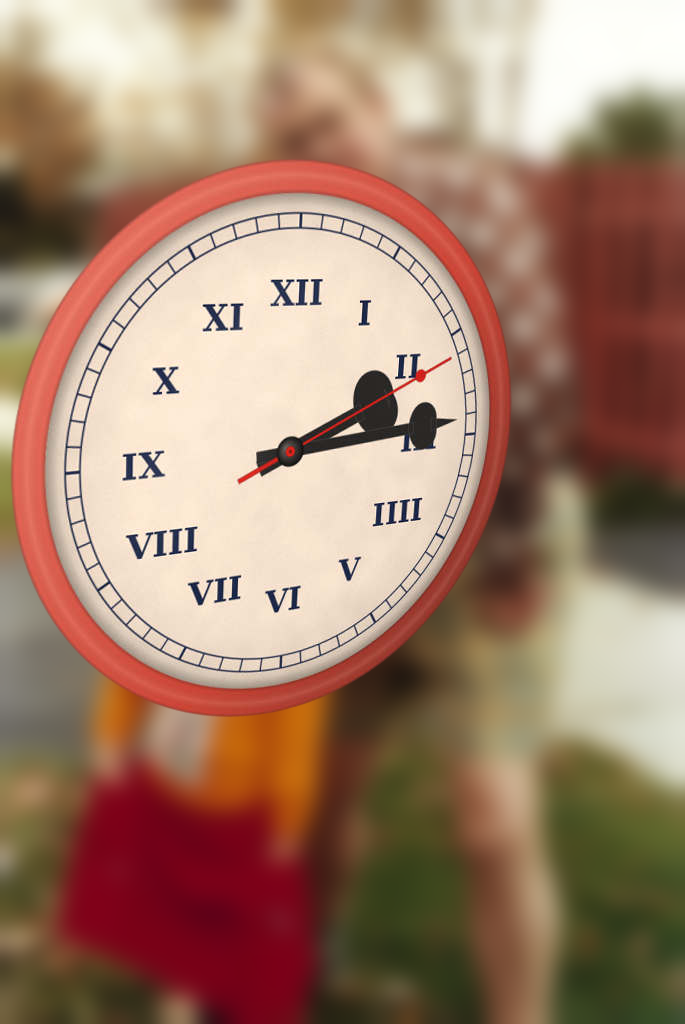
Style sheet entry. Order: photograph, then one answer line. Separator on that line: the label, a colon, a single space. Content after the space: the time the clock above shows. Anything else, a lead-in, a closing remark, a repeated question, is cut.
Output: 2:14:11
